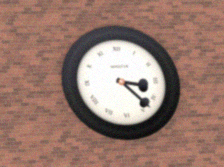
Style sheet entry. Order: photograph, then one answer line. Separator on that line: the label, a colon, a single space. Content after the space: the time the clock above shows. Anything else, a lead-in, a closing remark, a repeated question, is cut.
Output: 3:23
